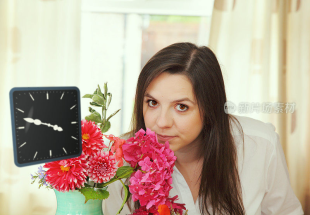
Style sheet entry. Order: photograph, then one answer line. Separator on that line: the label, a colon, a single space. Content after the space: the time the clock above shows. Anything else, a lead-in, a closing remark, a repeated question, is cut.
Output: 3:48
